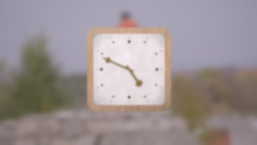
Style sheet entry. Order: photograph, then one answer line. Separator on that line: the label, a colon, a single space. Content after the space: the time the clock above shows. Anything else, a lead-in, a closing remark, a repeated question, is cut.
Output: 4:49
